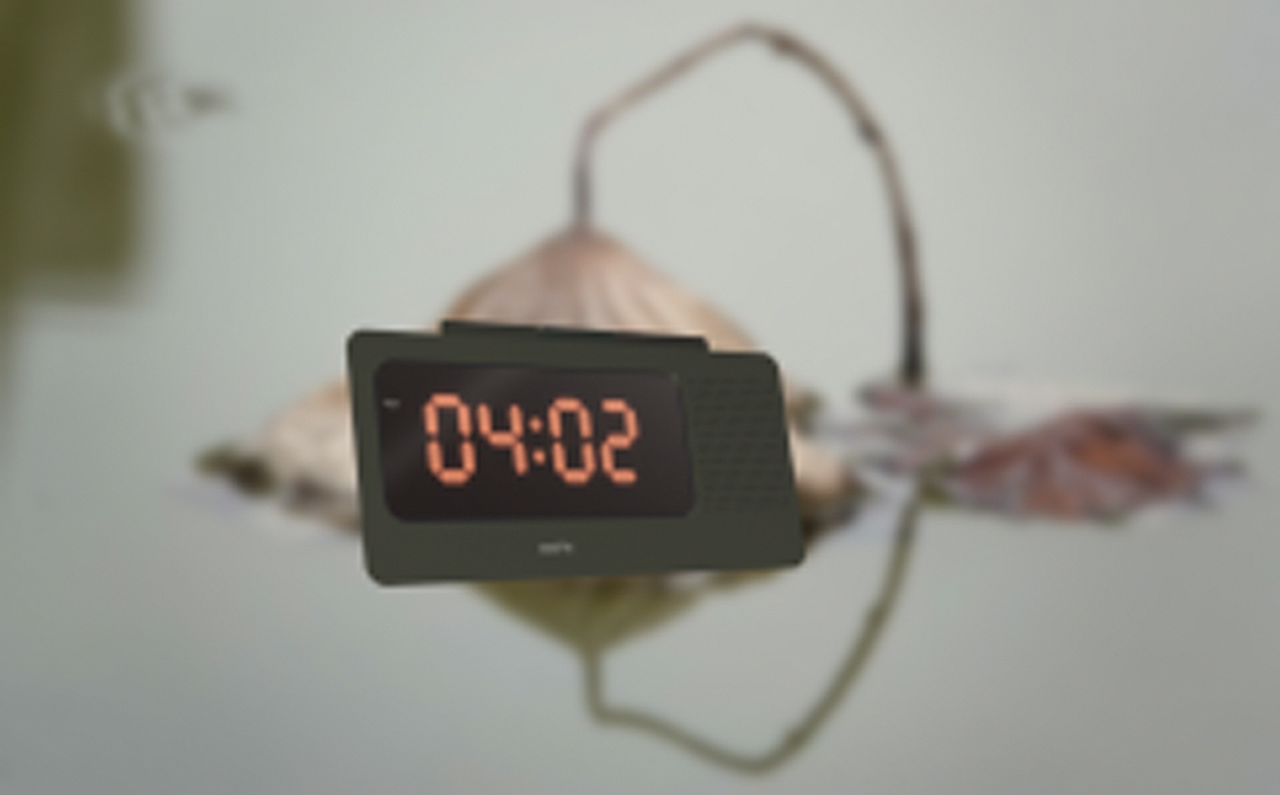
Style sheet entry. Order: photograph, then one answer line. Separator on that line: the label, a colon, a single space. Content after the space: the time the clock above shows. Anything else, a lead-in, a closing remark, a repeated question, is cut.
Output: 4:02
